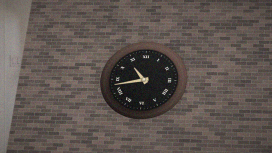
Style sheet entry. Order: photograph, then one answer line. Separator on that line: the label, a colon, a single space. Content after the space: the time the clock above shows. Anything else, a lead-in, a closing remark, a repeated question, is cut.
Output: 10:43
